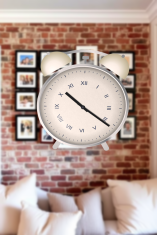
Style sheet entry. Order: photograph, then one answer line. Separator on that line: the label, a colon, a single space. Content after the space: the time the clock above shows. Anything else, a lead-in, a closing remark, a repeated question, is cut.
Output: 10:21
